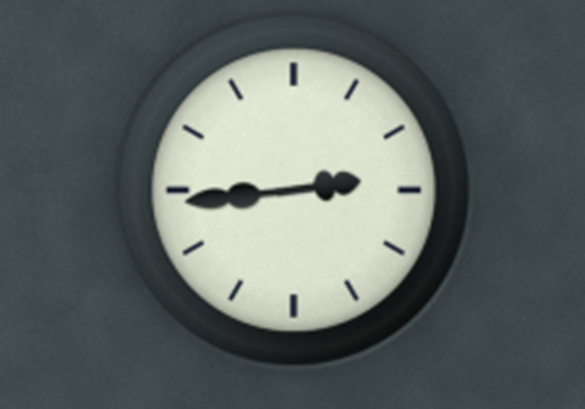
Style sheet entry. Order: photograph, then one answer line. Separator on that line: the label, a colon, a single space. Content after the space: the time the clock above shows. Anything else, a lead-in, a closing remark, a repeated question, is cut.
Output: 2:44
